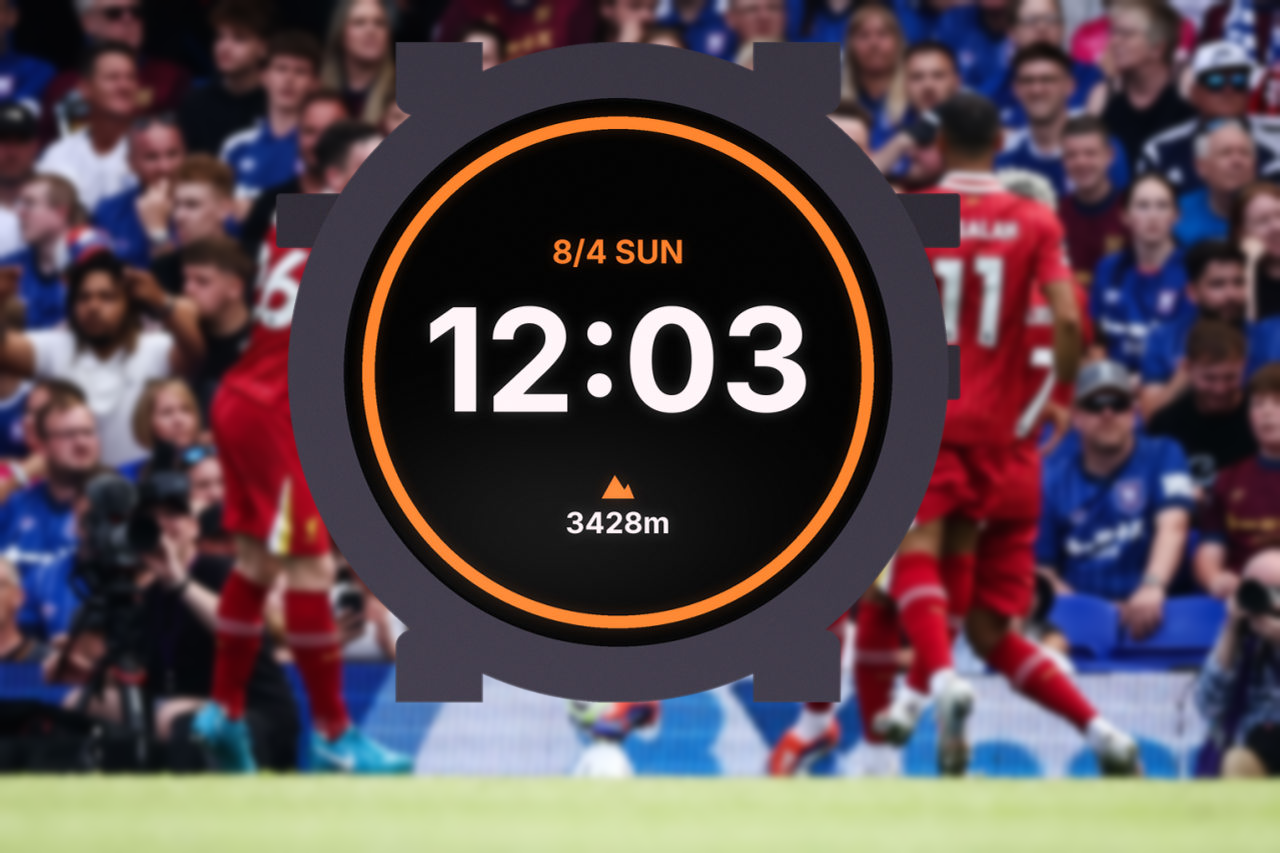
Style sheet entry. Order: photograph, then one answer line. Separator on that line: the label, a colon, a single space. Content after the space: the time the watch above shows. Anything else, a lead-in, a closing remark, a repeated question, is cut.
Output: 12:03
